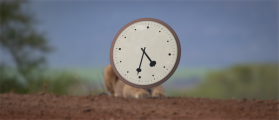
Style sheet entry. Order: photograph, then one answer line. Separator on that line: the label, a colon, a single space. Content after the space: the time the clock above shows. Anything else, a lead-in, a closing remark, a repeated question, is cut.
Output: 4:31
